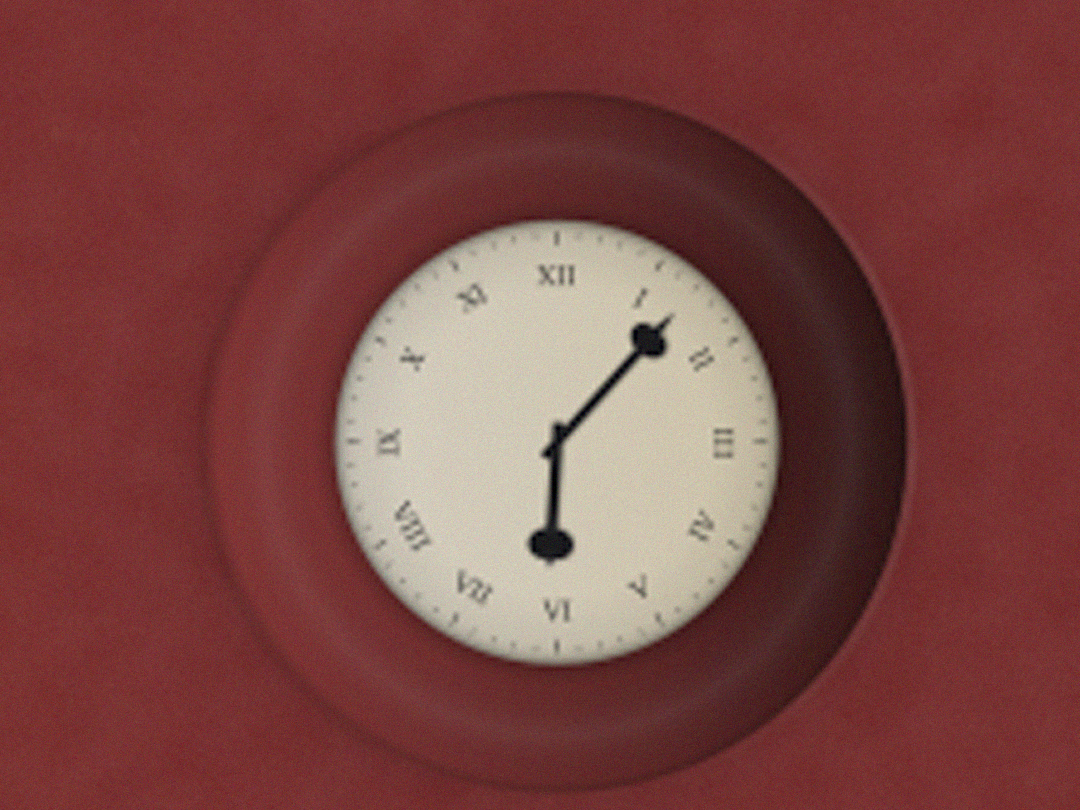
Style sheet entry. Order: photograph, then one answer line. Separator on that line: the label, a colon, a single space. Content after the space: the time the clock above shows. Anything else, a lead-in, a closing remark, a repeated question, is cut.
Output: 6:07
